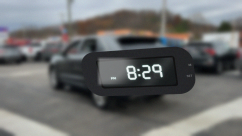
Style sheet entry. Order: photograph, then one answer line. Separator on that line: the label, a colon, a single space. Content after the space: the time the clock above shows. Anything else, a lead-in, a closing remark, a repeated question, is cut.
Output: 8:29
